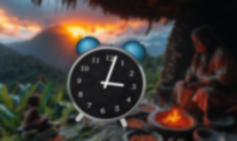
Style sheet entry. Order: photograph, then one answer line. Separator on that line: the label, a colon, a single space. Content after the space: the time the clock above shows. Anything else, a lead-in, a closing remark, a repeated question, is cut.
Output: 3:02
